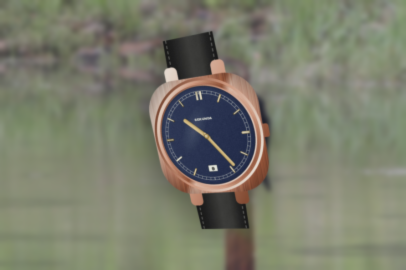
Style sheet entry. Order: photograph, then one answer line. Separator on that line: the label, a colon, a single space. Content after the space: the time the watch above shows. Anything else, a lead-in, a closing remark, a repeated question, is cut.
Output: 10:24
